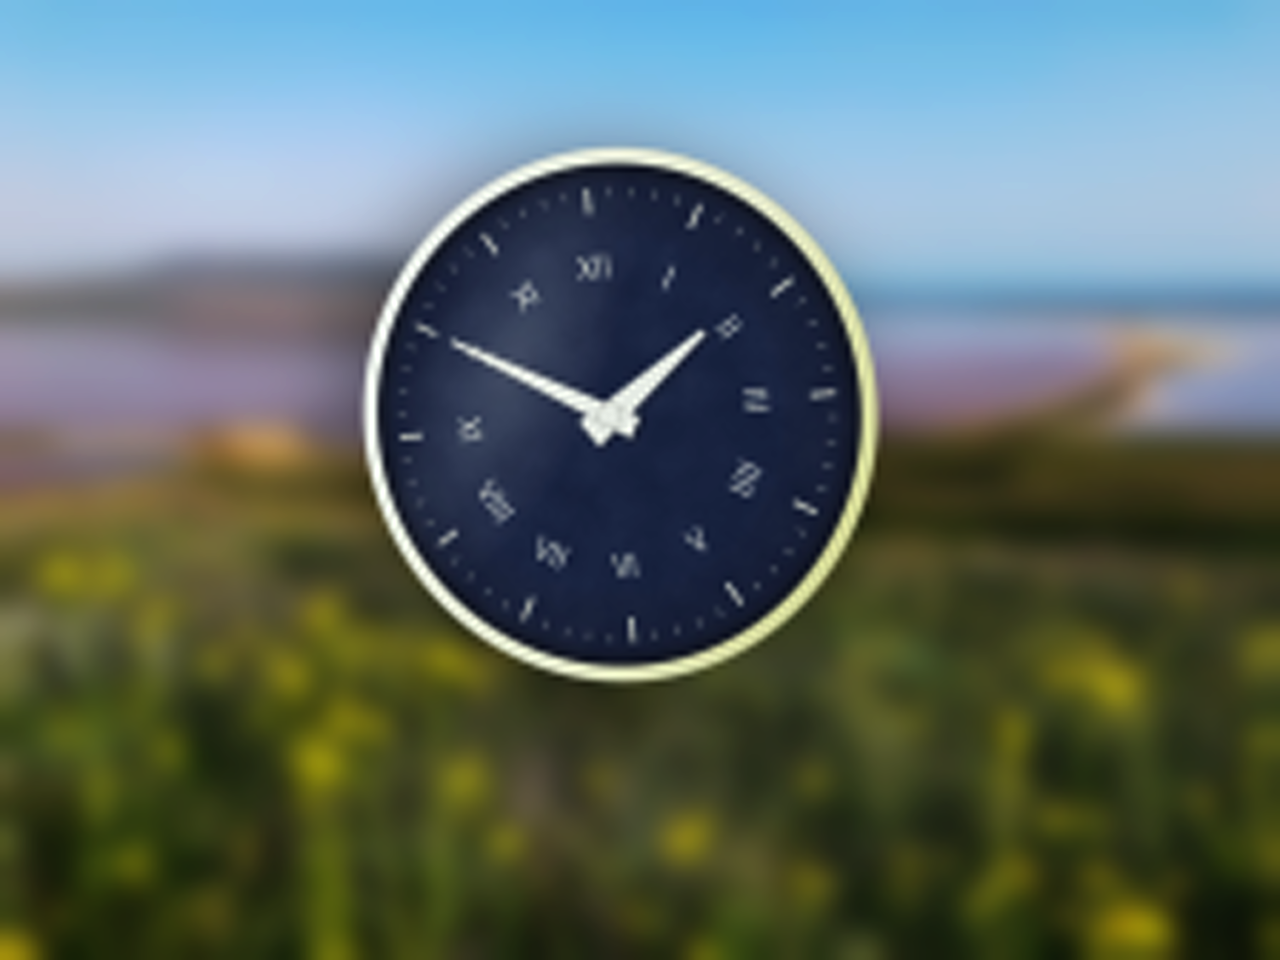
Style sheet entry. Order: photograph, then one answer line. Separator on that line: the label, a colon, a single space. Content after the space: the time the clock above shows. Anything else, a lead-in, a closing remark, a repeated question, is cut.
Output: 1:50
